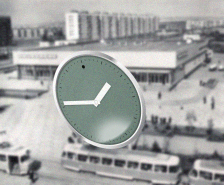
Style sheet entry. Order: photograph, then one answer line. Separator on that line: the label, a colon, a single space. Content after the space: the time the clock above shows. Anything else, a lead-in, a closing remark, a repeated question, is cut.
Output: 1:46
